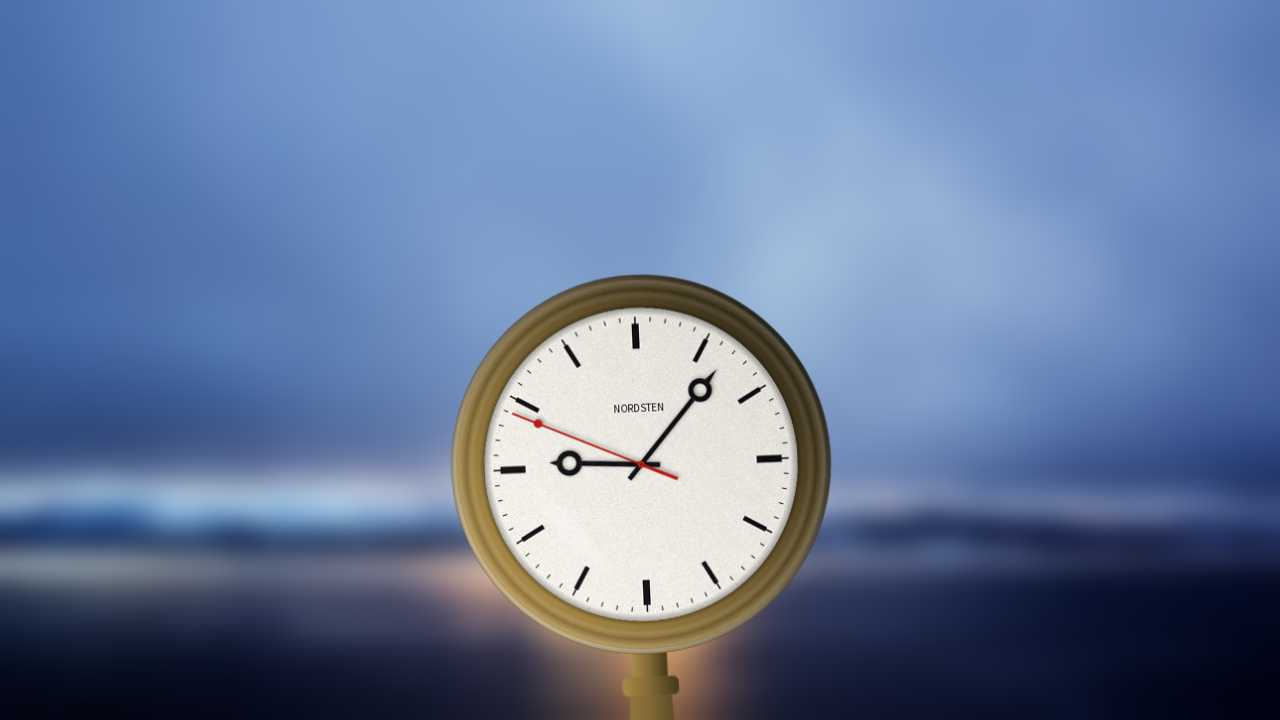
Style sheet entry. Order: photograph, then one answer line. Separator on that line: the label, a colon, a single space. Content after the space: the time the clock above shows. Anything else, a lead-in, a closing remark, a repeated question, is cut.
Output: 9:06:49
